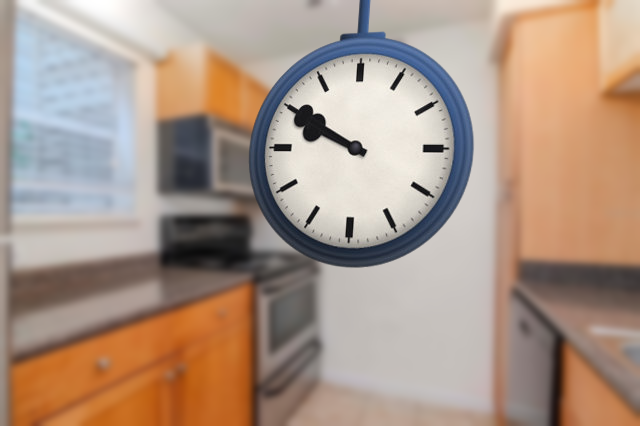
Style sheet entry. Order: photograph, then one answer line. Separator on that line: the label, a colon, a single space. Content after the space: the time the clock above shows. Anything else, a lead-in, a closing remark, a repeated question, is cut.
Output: 9:50
